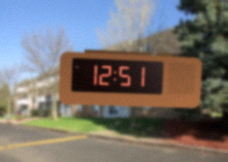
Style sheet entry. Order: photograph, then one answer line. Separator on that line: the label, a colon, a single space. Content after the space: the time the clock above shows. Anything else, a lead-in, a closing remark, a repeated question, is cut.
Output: 12:51
